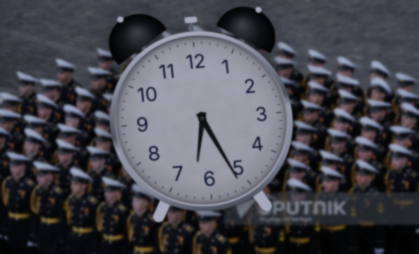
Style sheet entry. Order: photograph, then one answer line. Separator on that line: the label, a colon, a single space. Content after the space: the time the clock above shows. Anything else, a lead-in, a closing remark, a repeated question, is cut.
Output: 6:26
